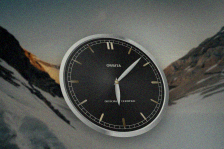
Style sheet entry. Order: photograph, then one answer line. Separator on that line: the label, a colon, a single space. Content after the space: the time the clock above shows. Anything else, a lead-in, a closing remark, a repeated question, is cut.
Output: 6:08
